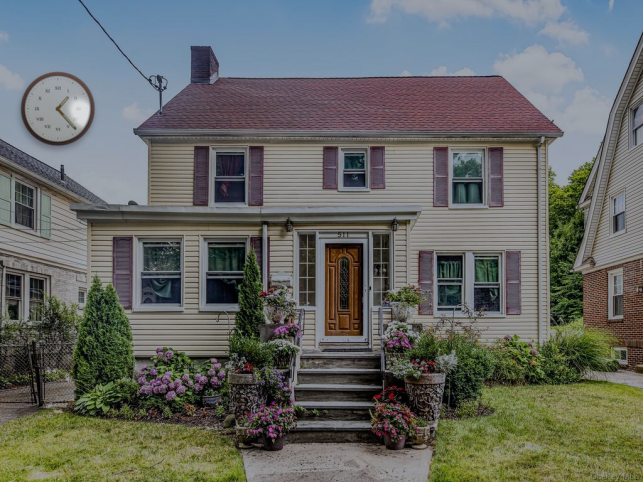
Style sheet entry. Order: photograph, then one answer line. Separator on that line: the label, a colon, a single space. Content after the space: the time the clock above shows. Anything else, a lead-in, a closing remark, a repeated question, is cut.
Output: 1:23
